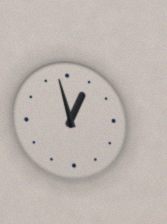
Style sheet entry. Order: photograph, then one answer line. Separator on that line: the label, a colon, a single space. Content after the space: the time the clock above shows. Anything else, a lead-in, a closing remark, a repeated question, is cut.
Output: 12:58
